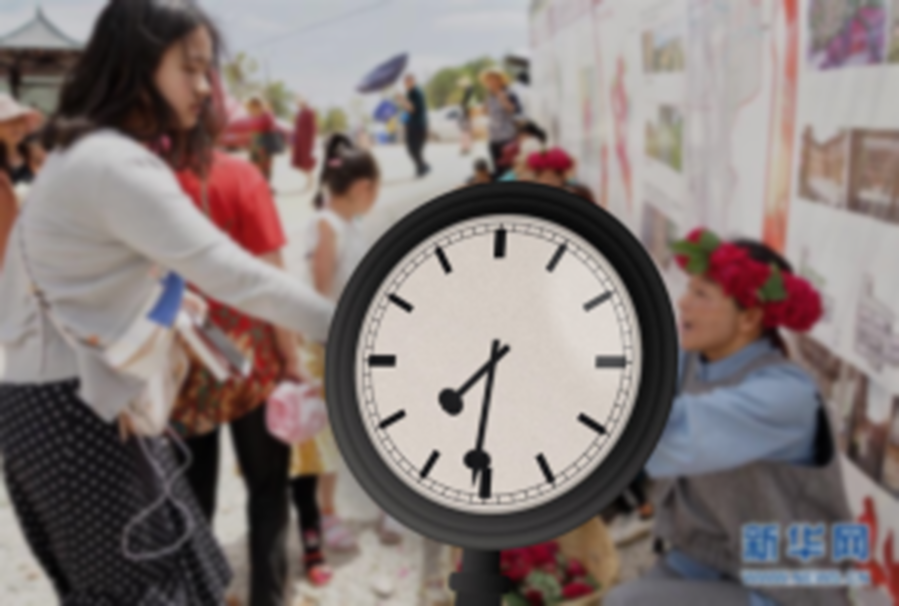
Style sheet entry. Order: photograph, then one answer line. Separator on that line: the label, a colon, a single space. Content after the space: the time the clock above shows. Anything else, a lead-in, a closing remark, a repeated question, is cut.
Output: 7:31
